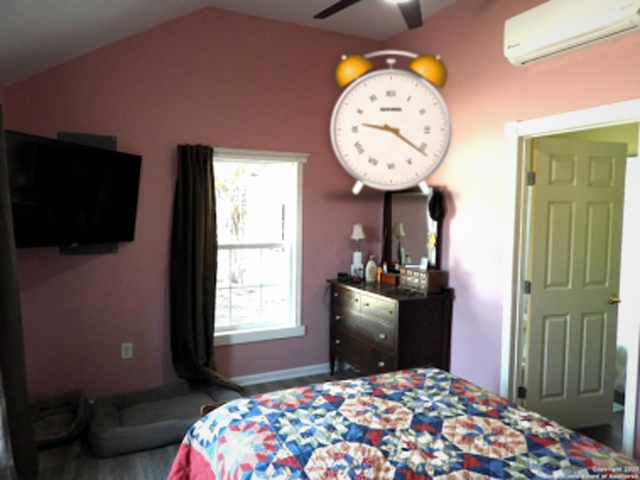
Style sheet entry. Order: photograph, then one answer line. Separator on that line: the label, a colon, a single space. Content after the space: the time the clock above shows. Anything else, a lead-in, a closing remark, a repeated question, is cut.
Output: 9:21
